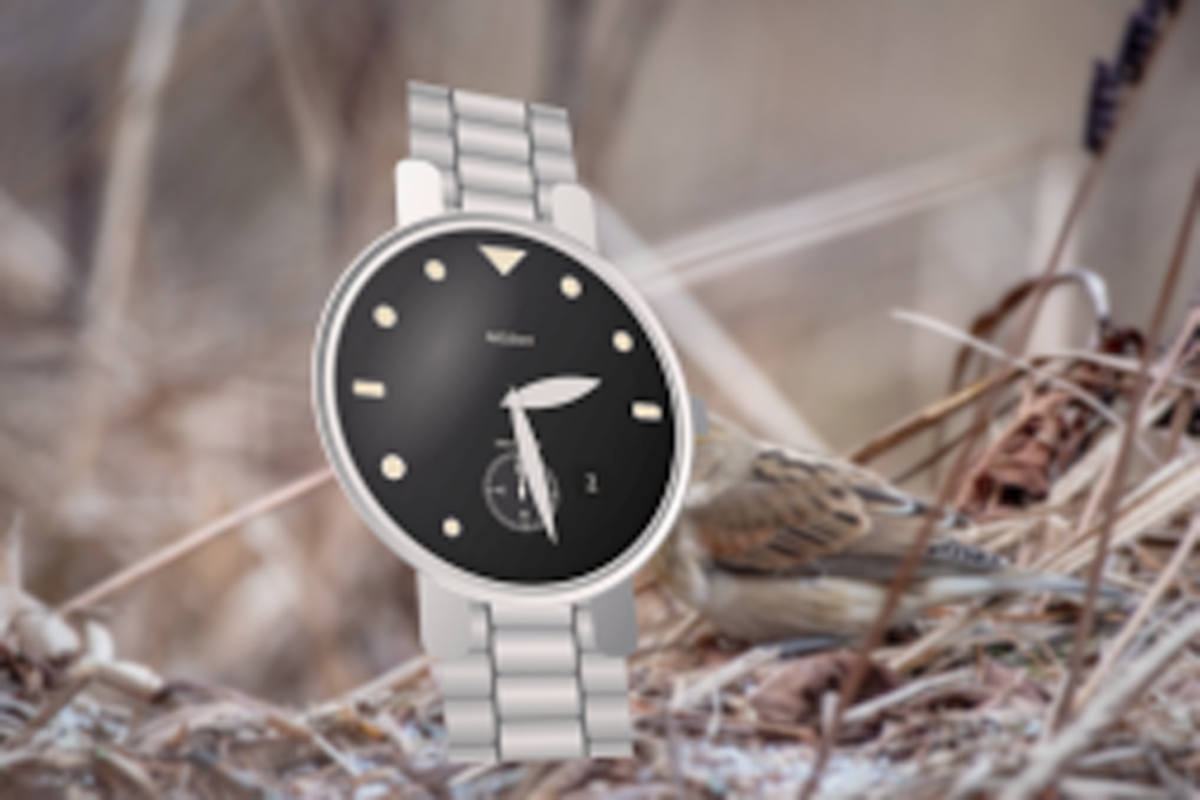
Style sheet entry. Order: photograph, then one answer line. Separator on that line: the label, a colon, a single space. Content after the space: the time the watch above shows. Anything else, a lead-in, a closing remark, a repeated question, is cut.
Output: 2:28
